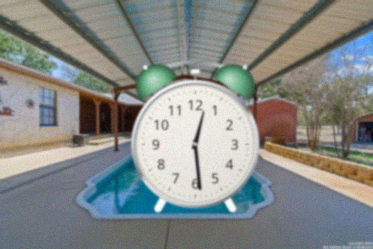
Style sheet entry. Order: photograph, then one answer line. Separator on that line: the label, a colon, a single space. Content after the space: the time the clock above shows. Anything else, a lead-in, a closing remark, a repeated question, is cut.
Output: 12:29
